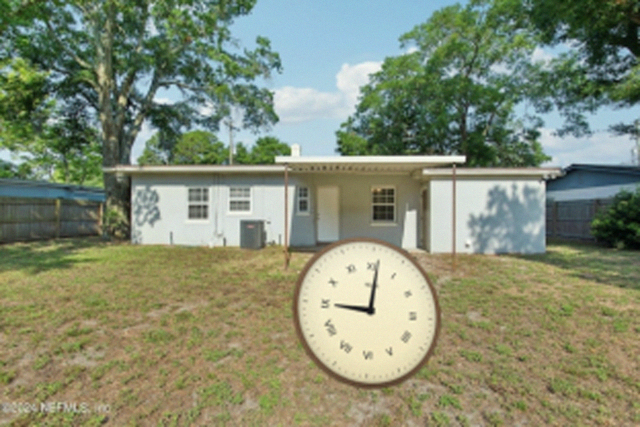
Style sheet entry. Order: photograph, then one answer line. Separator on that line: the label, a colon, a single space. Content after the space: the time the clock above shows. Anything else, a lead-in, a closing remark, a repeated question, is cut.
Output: 9:01
